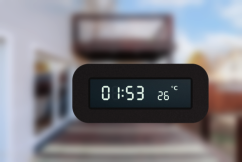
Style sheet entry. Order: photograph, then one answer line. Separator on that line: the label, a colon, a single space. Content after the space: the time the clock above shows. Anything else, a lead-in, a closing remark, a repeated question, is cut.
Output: 1:53
